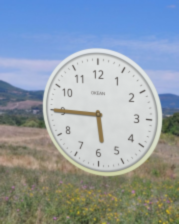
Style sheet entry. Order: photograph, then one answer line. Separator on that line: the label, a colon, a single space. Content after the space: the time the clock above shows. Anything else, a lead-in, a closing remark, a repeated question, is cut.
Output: 5:45
